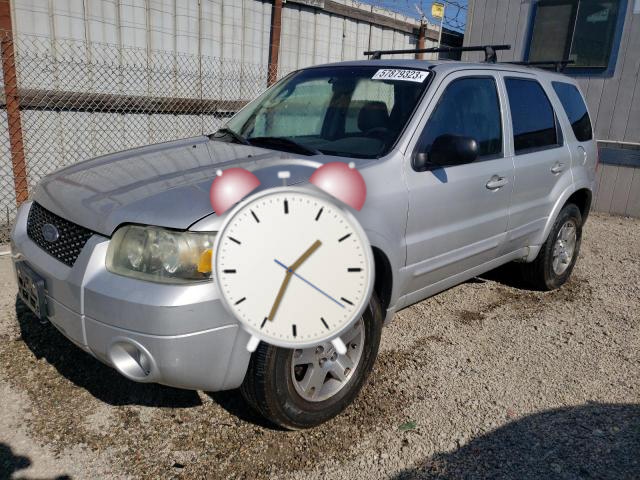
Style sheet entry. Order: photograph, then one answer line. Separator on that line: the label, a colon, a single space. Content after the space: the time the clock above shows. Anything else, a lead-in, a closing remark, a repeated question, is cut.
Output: 1:34:21
